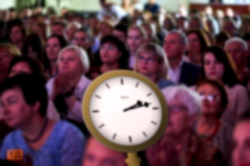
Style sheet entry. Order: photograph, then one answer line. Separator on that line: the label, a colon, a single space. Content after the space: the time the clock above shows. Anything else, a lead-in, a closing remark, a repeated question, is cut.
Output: 2:13
